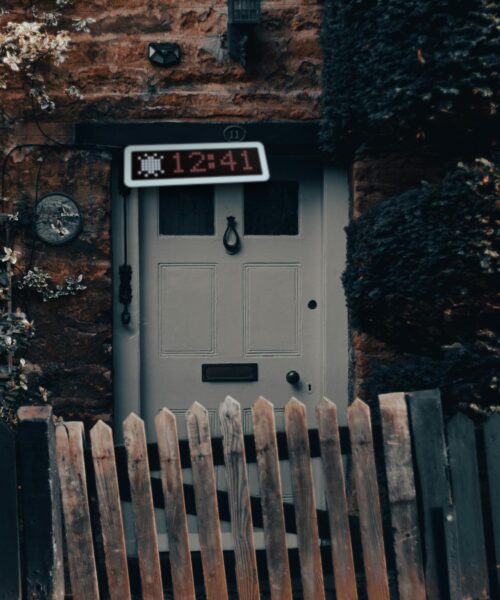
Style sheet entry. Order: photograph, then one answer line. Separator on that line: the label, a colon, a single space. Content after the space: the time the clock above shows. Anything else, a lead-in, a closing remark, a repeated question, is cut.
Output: 12:41
